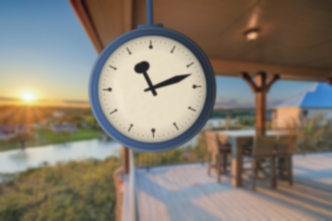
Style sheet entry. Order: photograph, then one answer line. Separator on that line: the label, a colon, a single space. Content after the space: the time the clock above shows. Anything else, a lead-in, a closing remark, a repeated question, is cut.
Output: 11:12
